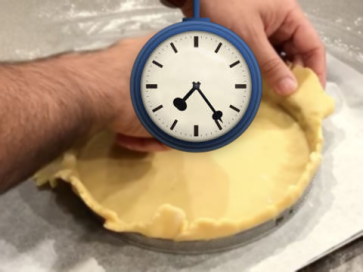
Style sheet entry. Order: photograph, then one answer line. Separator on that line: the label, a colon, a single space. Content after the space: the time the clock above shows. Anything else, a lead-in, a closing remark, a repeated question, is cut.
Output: 7:24
